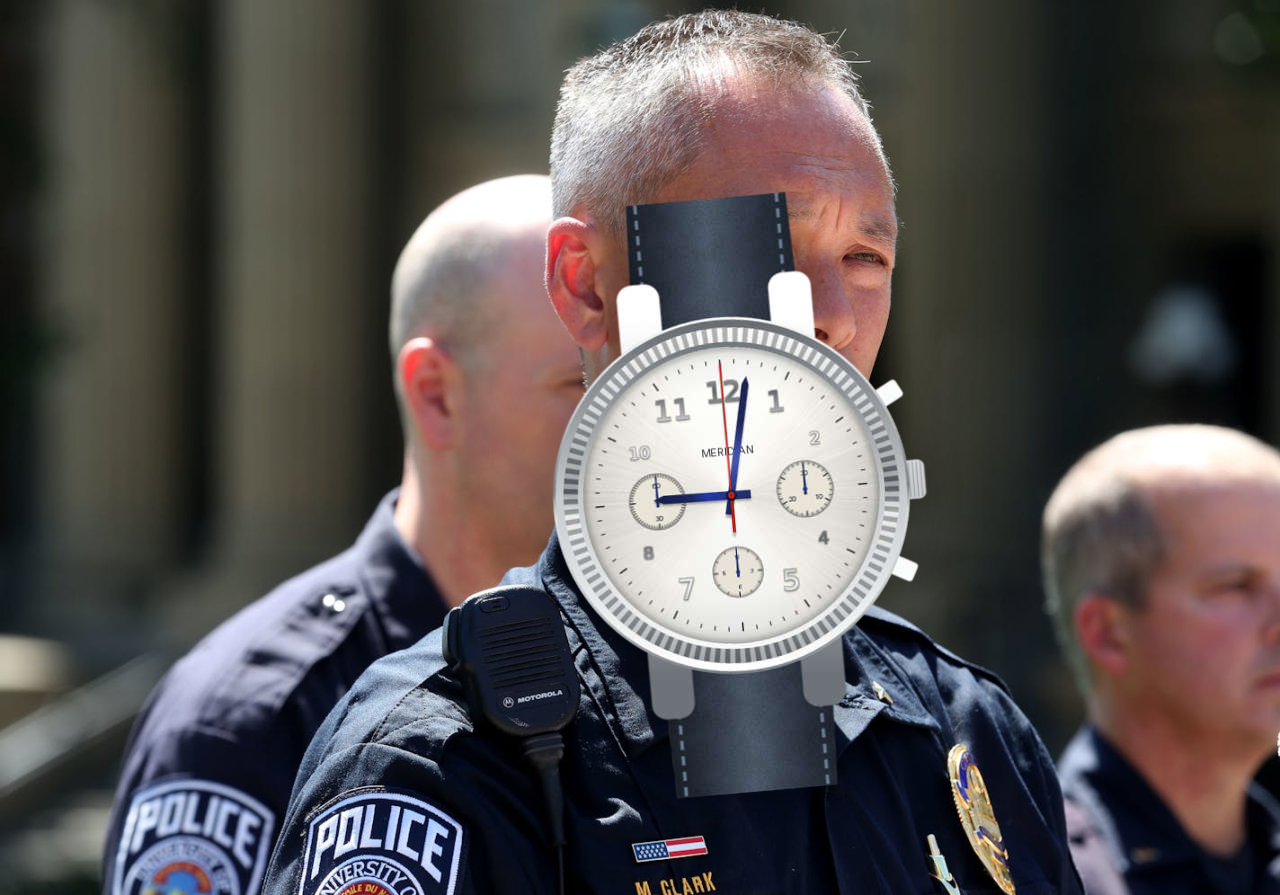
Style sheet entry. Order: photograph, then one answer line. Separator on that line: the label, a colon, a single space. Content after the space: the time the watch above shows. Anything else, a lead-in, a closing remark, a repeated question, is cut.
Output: 9:02
